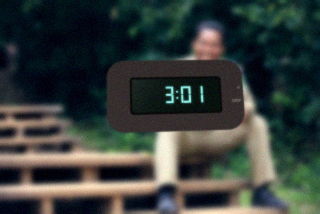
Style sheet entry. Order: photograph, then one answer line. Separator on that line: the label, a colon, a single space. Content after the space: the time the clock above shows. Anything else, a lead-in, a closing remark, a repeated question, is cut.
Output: 3:01
